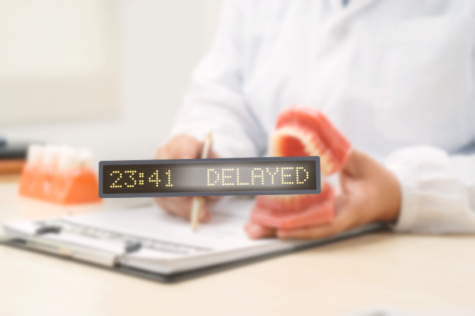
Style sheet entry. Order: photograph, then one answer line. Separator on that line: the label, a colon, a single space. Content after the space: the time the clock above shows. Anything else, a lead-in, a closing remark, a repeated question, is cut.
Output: 23:41
